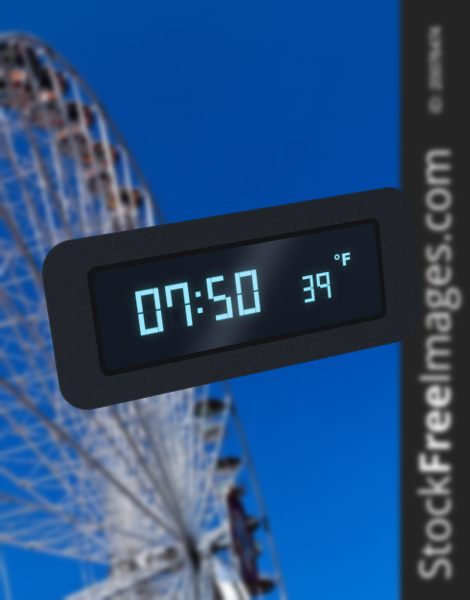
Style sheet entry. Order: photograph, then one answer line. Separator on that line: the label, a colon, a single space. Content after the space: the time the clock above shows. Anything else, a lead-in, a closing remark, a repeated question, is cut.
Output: 7:50
